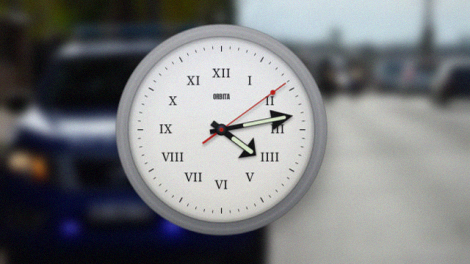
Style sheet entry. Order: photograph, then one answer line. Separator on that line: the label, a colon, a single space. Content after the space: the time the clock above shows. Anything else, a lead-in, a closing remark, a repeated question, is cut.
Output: 4:13:09
